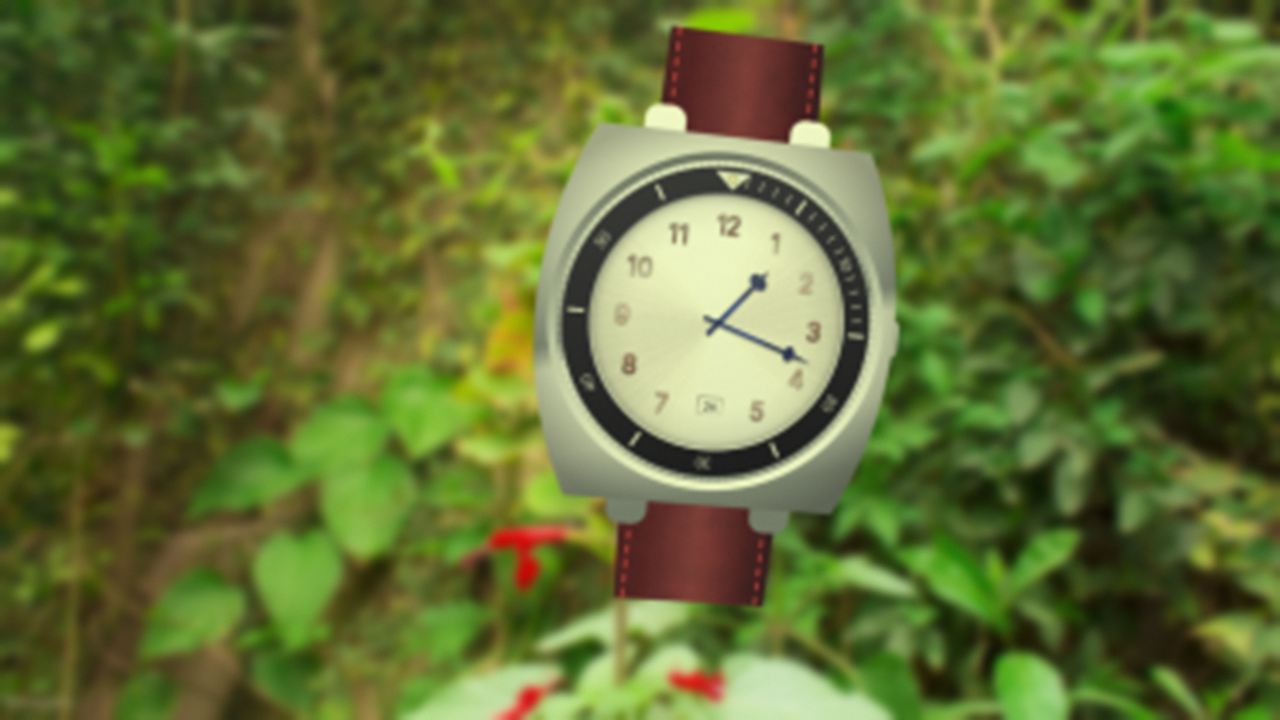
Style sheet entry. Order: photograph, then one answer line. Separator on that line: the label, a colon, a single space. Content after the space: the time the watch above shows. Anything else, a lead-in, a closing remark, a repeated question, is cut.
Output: 1:18
